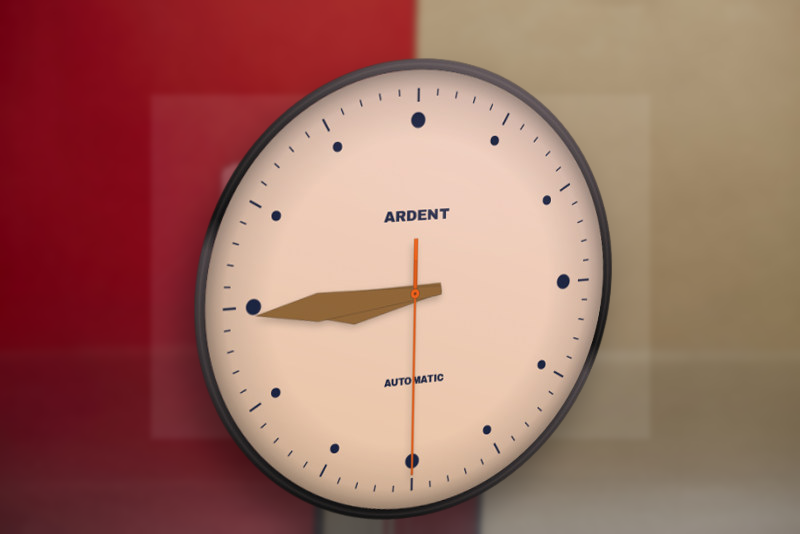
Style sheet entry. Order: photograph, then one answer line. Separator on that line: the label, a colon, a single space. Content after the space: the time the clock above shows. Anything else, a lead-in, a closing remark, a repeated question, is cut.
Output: 8:44:30
